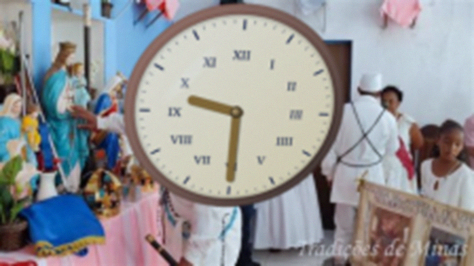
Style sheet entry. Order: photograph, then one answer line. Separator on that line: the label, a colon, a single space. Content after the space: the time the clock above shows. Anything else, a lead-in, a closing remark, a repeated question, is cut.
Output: 9:30
